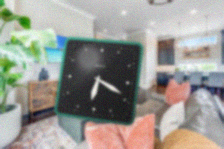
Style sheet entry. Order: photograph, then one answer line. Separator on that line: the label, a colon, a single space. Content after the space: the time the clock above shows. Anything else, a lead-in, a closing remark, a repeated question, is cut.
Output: 6:19
